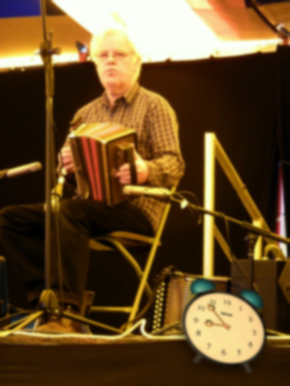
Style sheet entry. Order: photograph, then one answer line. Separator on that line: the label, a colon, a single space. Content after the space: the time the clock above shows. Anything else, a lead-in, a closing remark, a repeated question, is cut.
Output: 8:53
